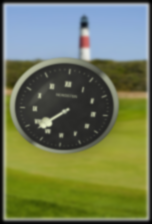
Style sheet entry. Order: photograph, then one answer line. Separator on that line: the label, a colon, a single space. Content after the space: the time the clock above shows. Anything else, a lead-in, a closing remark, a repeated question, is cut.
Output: 7:38
